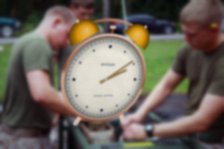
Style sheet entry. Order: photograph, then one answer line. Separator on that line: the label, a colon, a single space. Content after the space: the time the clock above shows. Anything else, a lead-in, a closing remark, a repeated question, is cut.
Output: 2:09
